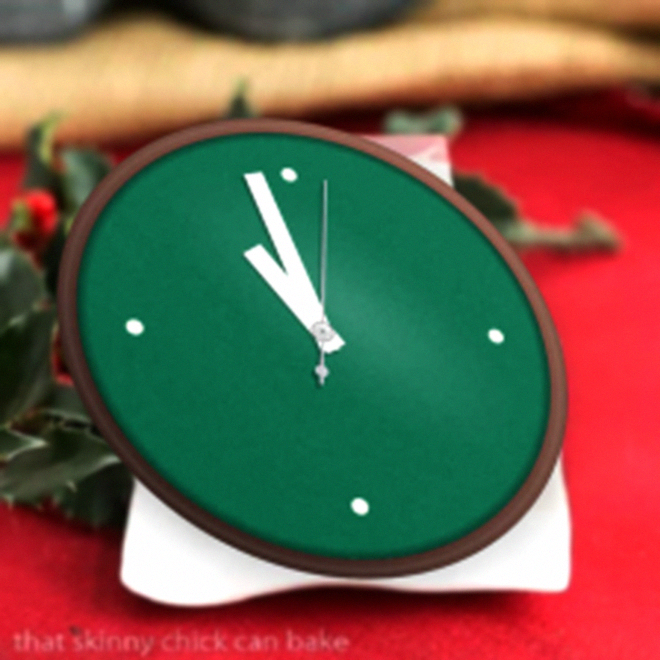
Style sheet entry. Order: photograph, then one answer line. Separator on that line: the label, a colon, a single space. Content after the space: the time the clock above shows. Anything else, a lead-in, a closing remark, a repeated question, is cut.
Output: 10:58:02
